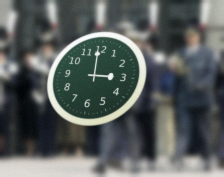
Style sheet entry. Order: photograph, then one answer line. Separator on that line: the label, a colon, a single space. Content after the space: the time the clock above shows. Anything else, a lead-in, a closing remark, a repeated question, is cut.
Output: 2:59
